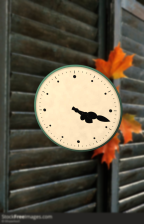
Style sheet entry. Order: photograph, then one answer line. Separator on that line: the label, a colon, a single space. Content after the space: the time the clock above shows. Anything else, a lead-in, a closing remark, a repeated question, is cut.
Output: 4:18
